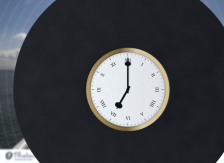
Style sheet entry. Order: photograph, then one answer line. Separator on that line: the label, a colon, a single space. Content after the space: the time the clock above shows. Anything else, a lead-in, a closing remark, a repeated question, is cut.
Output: 7:00
